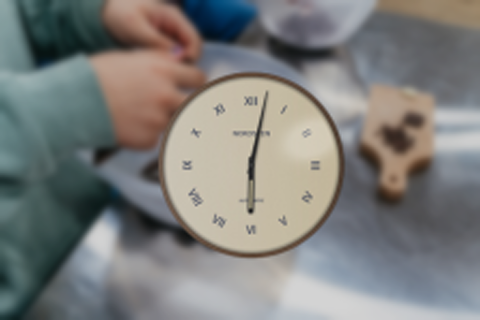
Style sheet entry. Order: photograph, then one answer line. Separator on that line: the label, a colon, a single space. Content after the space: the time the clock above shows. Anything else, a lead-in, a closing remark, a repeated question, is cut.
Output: 6:02
